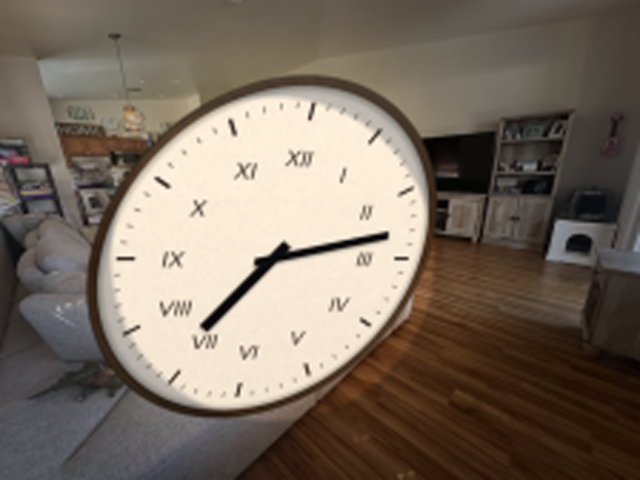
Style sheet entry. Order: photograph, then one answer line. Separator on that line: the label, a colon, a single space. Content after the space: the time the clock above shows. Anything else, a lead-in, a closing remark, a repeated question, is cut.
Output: 7:13
